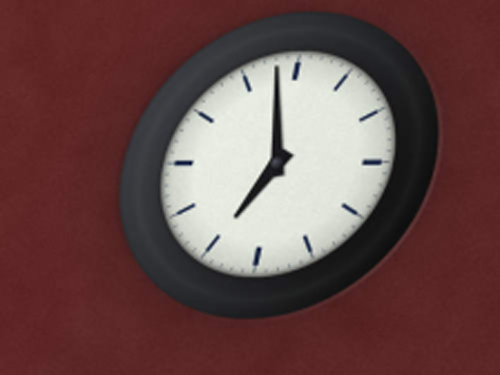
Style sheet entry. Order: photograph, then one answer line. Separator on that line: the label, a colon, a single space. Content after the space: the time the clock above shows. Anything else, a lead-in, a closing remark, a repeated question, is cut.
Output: 6:58
